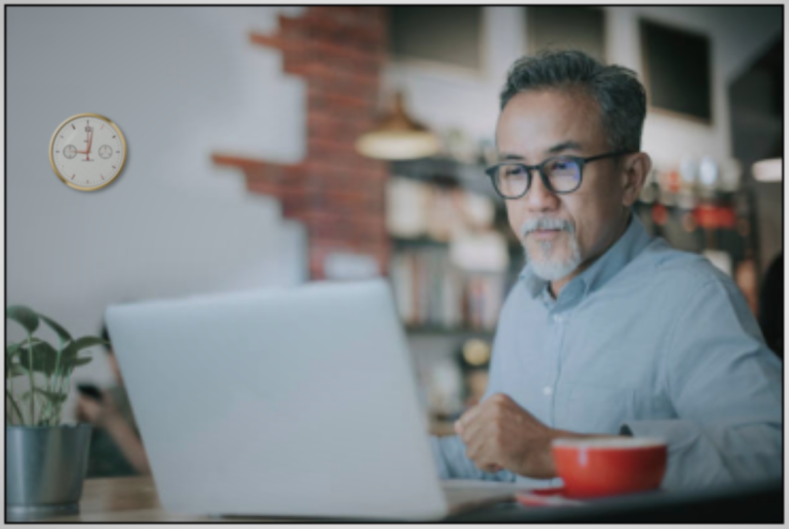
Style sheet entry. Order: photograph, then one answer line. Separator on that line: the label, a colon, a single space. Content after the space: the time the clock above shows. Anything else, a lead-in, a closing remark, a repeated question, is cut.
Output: 9:02
